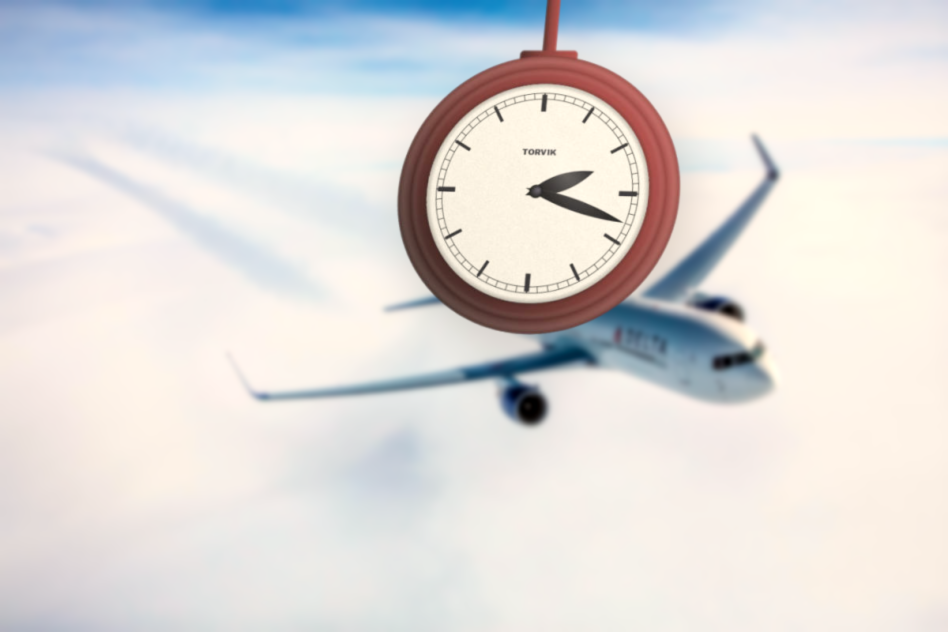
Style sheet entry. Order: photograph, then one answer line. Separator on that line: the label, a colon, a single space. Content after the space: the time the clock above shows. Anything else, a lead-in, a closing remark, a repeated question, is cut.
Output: 2:18
